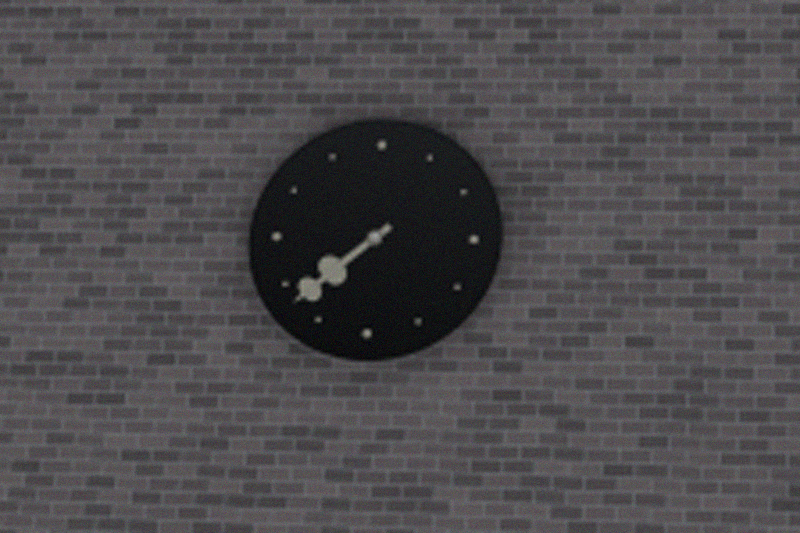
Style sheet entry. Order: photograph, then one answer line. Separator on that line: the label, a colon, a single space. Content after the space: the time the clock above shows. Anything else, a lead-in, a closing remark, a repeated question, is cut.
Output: 7:38
